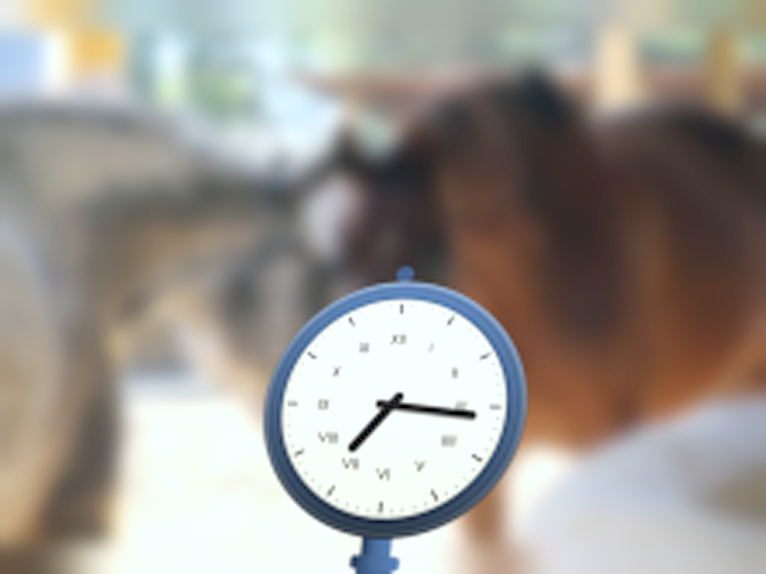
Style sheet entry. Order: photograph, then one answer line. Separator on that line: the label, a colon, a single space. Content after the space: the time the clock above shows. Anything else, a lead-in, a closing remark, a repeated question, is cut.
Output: 7:16
